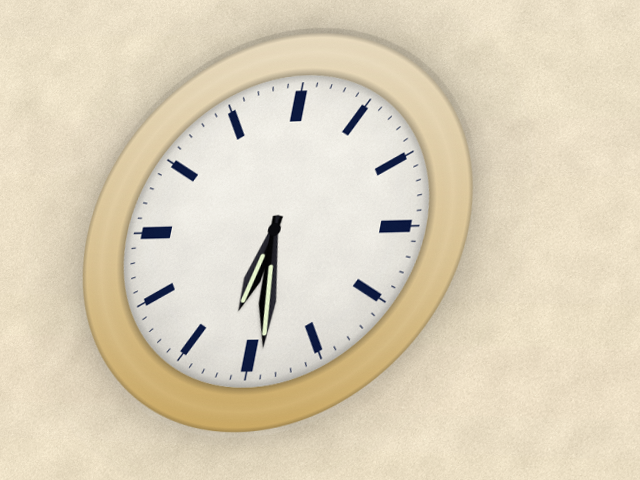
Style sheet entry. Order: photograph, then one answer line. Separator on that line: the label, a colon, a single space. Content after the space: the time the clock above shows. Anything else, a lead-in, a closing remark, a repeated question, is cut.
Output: 6:29
